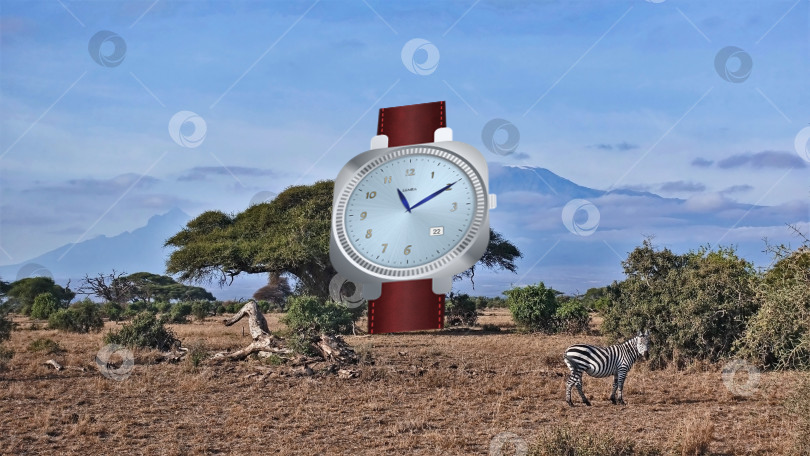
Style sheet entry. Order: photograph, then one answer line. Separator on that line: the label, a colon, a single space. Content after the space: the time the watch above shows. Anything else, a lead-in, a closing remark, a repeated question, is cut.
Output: 11:10
